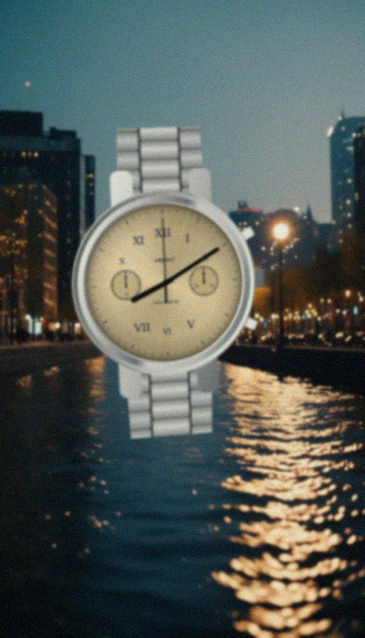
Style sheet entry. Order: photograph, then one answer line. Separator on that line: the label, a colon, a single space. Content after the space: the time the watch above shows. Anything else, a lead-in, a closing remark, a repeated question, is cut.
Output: 8:10
